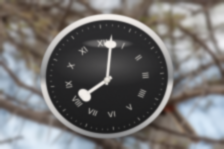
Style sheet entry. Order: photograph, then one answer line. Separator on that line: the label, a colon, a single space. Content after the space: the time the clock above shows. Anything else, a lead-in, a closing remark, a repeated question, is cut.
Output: 8:02
